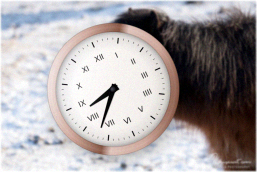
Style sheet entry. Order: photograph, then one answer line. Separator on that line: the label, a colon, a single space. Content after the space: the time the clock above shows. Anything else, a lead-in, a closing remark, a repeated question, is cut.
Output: 8:37
